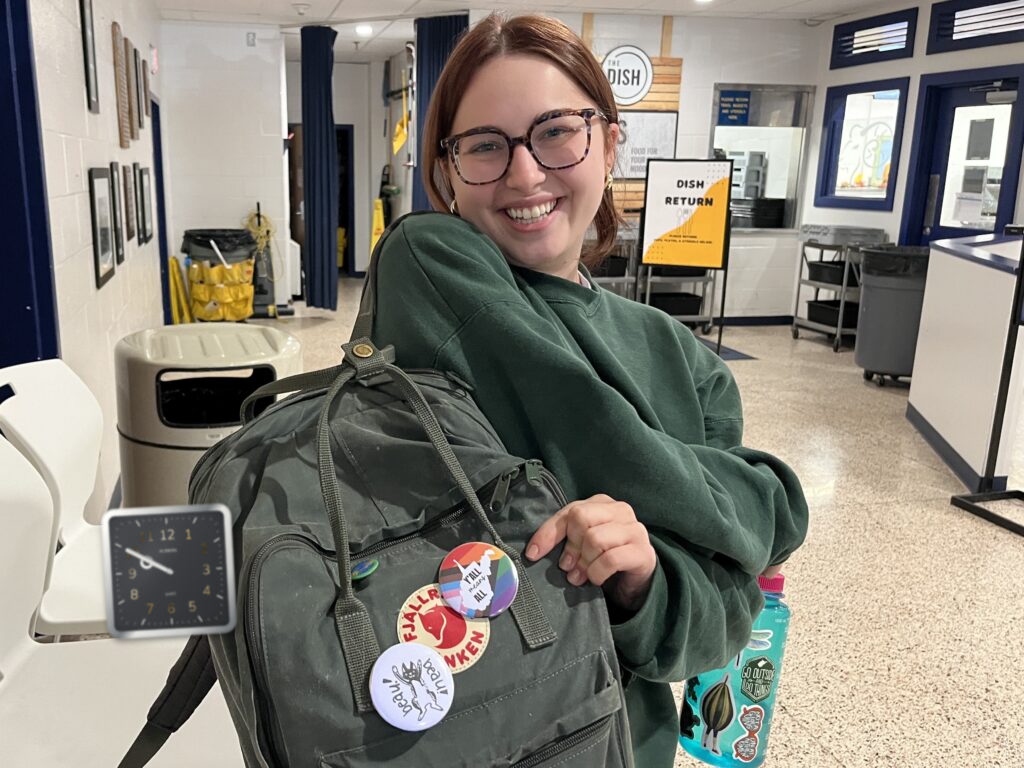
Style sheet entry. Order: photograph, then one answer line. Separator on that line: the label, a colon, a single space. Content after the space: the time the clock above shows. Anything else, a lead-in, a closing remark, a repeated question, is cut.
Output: 9:50
